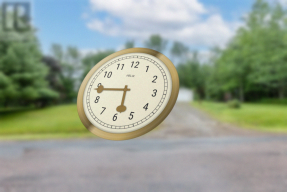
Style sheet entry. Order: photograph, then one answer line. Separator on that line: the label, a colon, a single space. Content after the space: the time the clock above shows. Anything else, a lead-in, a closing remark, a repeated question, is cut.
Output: 5:44
